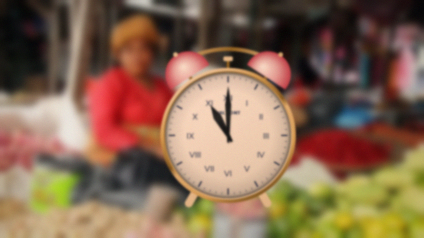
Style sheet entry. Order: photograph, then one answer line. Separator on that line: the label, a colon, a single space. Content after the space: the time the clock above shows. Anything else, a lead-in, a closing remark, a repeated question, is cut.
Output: 11:00
